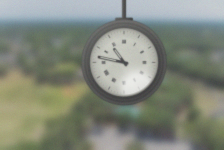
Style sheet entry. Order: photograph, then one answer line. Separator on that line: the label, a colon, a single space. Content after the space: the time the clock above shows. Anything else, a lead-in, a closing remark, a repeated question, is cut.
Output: 10:47
